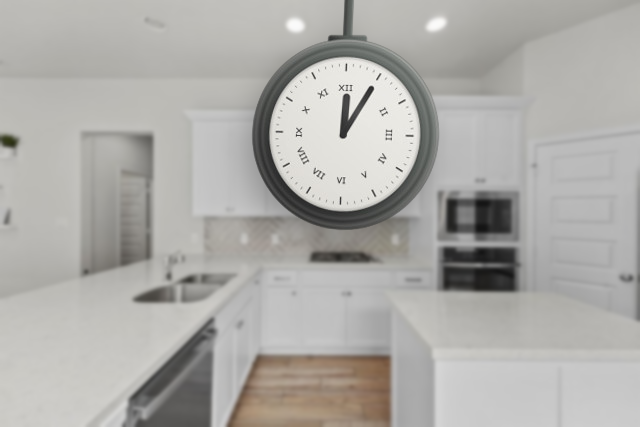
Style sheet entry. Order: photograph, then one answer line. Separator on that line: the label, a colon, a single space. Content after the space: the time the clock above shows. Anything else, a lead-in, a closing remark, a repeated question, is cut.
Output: 12:05
